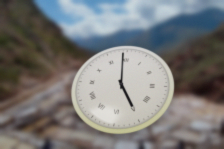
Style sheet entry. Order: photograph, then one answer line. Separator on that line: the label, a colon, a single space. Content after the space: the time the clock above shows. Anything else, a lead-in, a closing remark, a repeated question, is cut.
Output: 4:59
